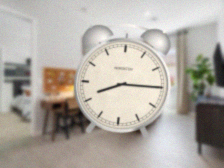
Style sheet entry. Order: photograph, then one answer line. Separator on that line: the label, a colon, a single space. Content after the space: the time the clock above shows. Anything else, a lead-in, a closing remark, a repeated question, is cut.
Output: 8:15
